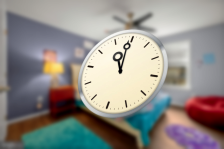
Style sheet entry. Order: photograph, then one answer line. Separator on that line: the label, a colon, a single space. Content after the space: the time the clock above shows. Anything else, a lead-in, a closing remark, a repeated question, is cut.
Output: 10:59
